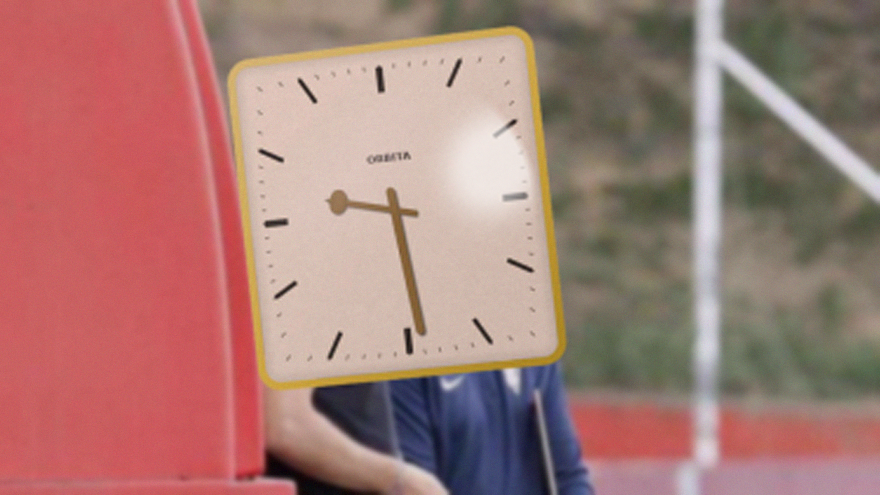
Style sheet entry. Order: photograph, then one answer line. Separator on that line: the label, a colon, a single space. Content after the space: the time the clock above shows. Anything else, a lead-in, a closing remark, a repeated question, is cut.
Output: 9:29
